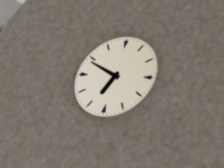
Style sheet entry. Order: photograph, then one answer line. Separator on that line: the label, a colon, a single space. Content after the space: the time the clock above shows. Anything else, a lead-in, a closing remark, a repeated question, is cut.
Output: 6:49
